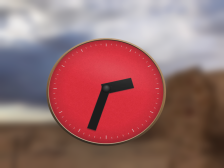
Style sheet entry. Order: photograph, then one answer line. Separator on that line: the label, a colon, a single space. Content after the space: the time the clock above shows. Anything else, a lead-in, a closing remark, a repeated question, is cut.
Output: 2:33
